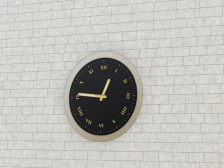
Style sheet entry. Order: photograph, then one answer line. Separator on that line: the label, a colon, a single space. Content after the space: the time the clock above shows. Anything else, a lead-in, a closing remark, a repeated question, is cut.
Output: 12:46
